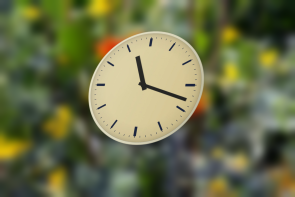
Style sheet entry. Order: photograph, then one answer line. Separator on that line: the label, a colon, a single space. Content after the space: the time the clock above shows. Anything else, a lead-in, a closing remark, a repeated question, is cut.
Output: 11:18
